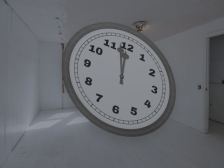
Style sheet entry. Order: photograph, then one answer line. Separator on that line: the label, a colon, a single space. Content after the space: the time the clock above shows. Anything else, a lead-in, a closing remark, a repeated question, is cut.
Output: 11:58
